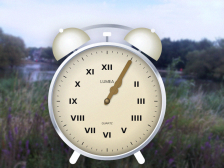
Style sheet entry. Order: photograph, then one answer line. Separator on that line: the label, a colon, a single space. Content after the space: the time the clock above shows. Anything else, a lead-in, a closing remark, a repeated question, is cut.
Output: 1:05
